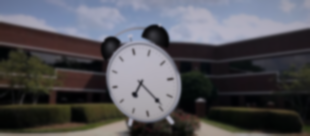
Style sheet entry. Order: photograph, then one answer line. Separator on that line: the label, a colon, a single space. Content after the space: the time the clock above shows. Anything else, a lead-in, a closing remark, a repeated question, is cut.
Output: 7:24
